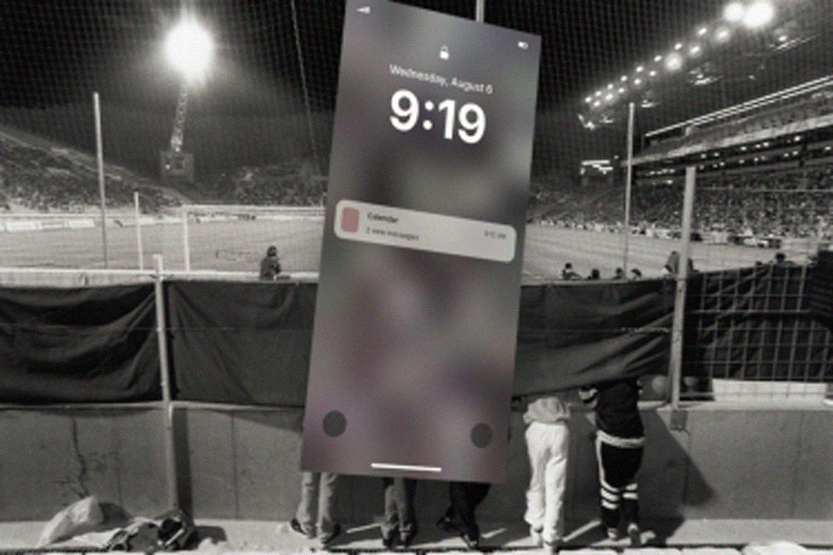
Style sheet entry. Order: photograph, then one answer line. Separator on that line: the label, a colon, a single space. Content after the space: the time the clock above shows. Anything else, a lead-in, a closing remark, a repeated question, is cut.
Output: 9:19
